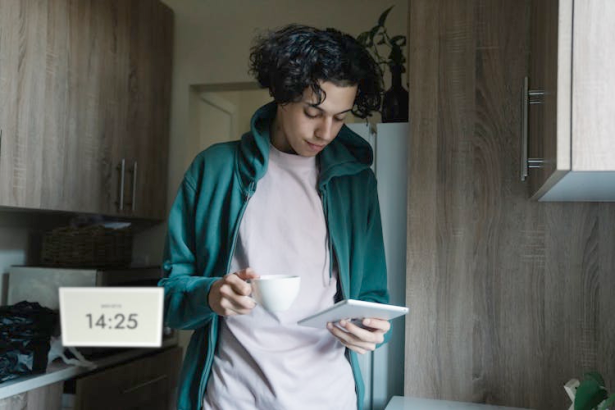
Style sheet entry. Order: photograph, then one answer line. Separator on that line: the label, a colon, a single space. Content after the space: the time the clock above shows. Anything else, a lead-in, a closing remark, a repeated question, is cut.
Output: 14:25
